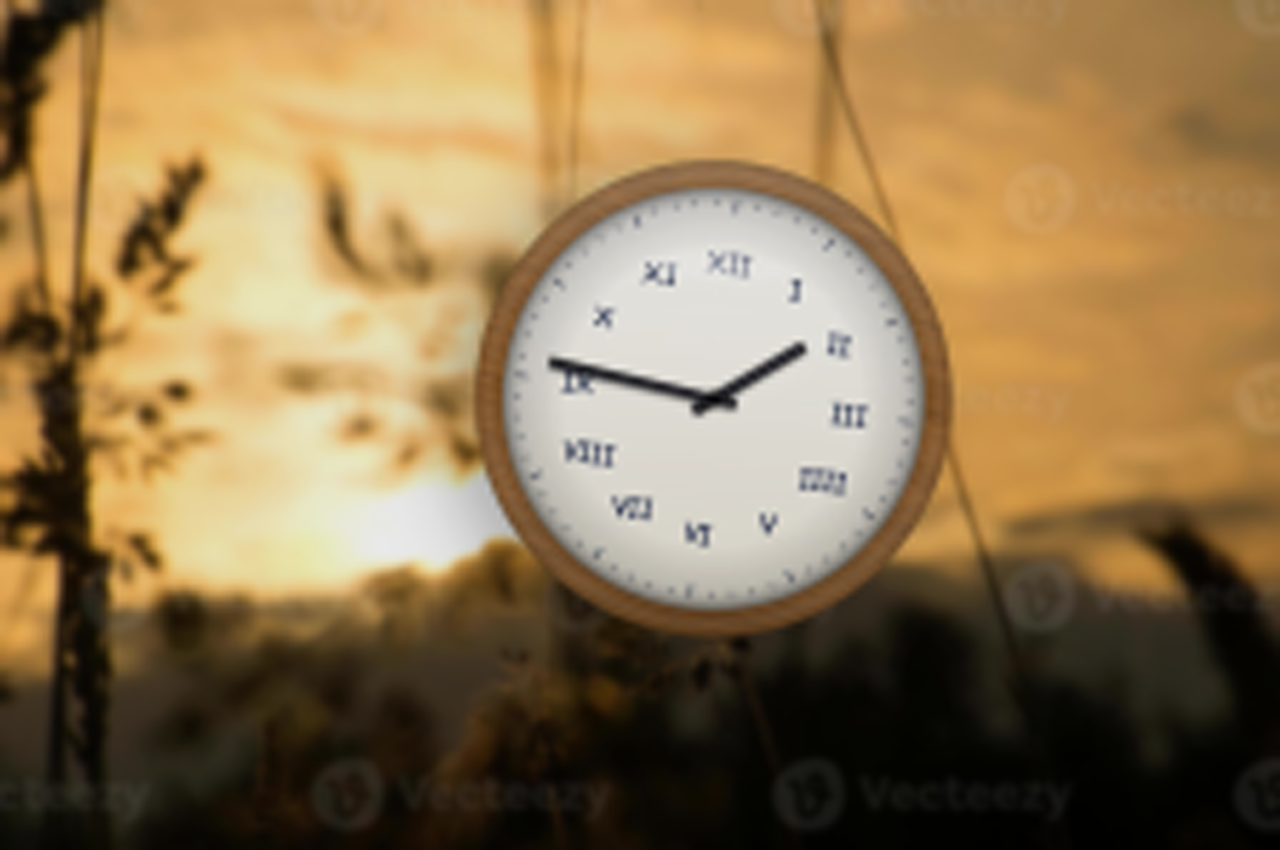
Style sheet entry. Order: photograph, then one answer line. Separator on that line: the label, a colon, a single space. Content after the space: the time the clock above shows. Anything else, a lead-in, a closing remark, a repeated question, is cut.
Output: 1:46
